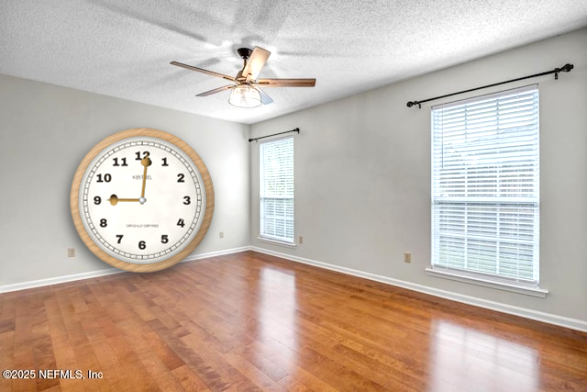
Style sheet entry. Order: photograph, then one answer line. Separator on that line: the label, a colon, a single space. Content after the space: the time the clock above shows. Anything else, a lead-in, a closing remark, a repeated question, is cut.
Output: 9:01
